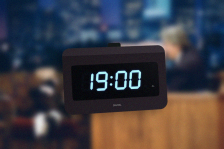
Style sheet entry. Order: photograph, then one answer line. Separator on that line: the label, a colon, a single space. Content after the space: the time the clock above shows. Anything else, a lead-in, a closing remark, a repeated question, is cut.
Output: 19:00
